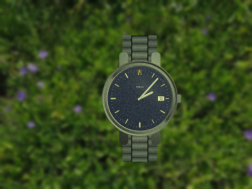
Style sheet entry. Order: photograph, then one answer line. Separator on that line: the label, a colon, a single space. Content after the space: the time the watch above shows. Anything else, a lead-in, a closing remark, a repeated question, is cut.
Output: 2:07
